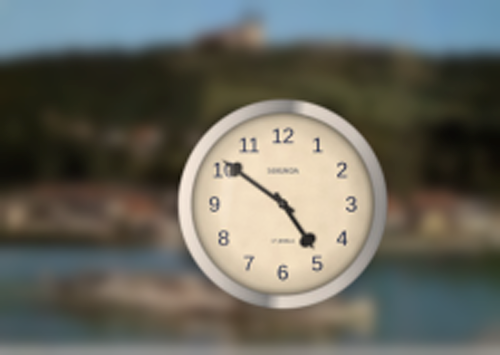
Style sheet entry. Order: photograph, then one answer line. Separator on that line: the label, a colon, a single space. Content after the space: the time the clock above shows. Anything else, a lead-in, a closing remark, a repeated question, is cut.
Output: 4:51
